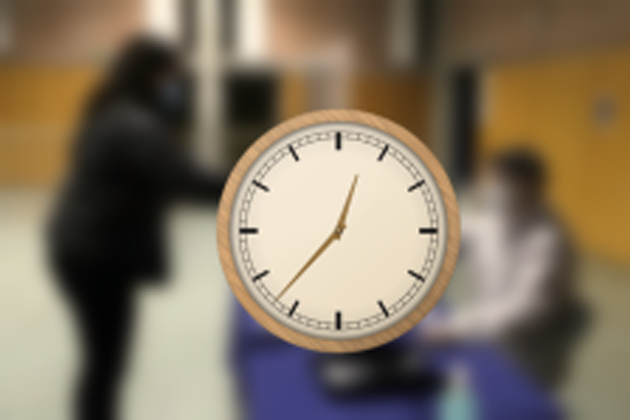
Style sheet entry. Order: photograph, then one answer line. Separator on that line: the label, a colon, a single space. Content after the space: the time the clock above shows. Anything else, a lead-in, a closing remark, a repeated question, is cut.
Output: 12:37
